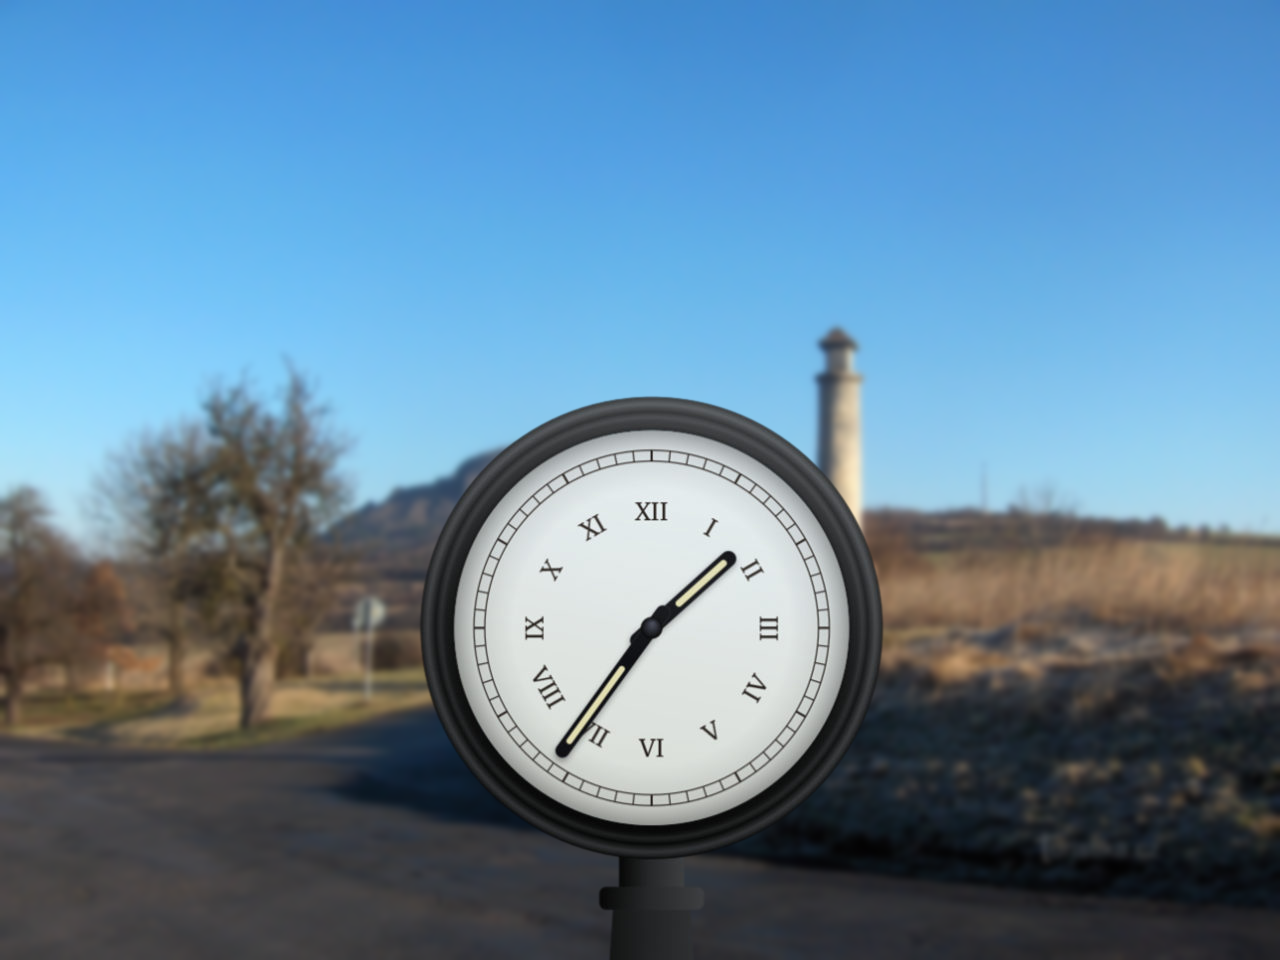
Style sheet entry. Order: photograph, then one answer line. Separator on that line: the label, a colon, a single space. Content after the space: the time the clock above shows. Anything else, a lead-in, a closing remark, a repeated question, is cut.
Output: 1:36
